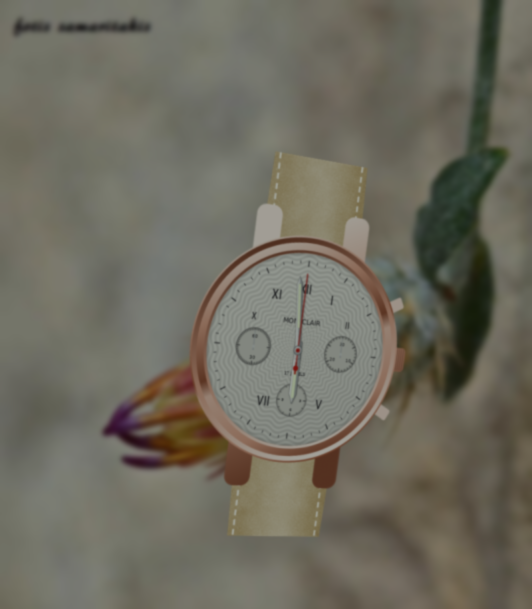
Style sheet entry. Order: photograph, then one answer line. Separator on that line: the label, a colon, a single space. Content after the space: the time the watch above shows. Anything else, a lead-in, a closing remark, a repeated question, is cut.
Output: 5:59
